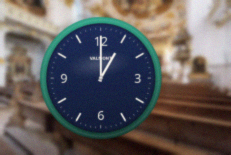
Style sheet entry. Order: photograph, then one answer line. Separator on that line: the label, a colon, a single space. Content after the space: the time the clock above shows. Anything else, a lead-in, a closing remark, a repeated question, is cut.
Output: 1:00
